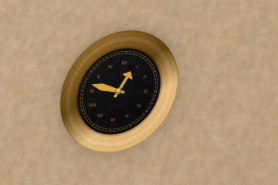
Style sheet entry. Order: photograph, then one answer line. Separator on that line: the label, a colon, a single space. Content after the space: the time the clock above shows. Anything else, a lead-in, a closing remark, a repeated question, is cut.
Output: 12:47
